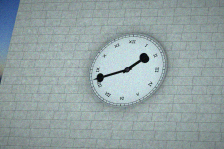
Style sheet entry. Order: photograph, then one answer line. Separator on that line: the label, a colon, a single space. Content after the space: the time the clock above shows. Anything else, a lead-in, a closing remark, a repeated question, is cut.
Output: 1:42
